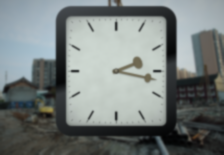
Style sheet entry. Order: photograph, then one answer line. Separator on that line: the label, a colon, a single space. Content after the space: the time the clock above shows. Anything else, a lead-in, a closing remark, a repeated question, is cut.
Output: 2:17
